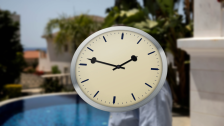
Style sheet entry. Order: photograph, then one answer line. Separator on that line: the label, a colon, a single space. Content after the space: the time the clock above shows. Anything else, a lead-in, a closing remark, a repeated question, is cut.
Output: 1:47
